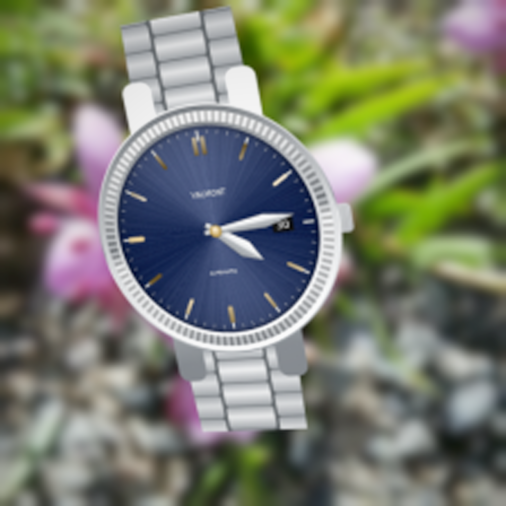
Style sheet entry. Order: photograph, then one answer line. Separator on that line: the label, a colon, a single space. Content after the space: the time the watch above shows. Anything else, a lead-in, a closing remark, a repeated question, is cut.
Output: 4:14
